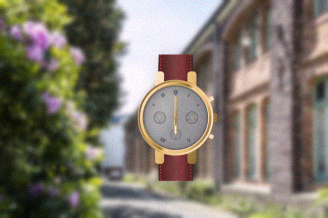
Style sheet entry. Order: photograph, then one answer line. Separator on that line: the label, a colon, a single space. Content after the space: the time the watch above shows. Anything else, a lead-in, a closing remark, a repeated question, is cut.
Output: 6:00
